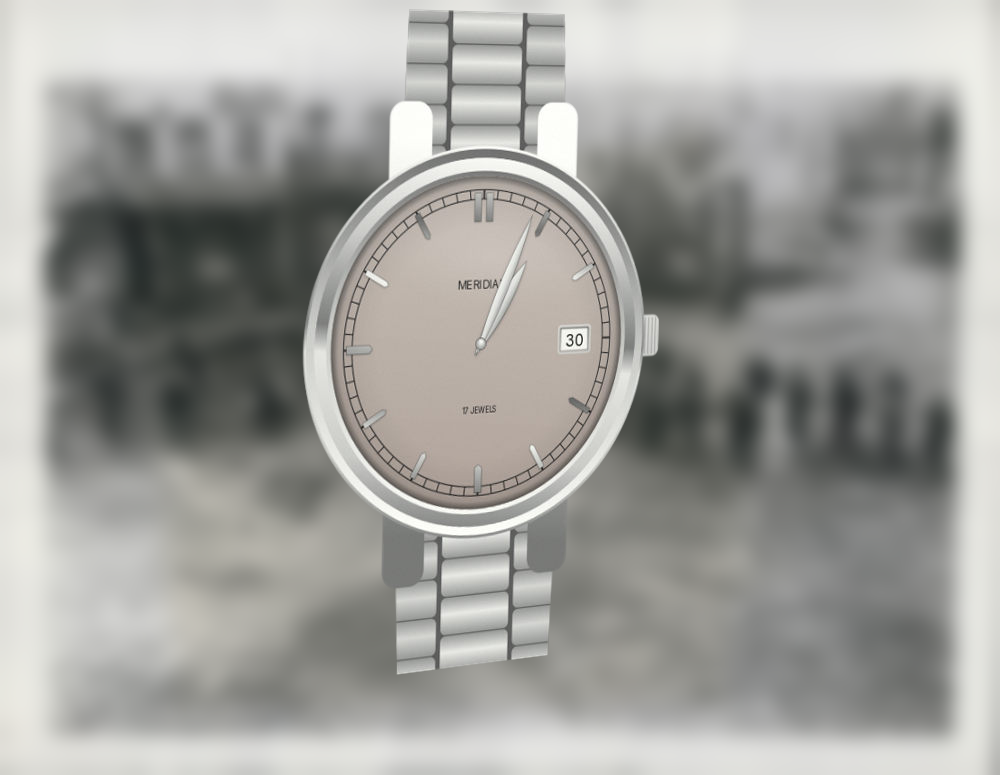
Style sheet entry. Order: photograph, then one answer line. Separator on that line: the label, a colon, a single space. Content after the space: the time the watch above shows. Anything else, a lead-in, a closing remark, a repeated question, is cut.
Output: 1:04
